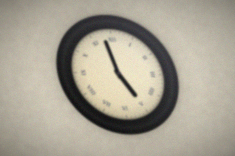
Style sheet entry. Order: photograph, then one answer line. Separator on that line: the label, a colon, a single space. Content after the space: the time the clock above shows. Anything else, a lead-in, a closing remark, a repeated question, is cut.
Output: 4:58
